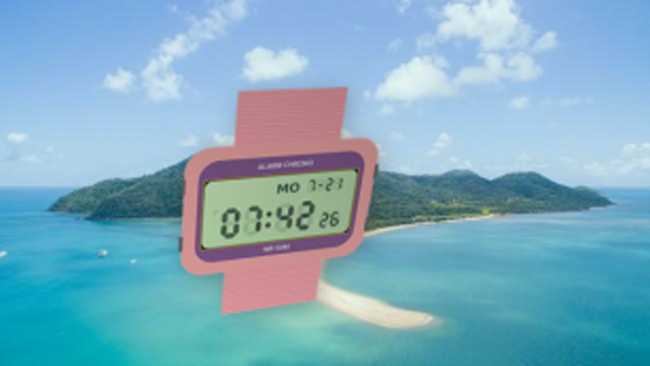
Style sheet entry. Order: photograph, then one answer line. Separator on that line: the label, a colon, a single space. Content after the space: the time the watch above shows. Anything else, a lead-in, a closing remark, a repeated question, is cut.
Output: 7:42:26
